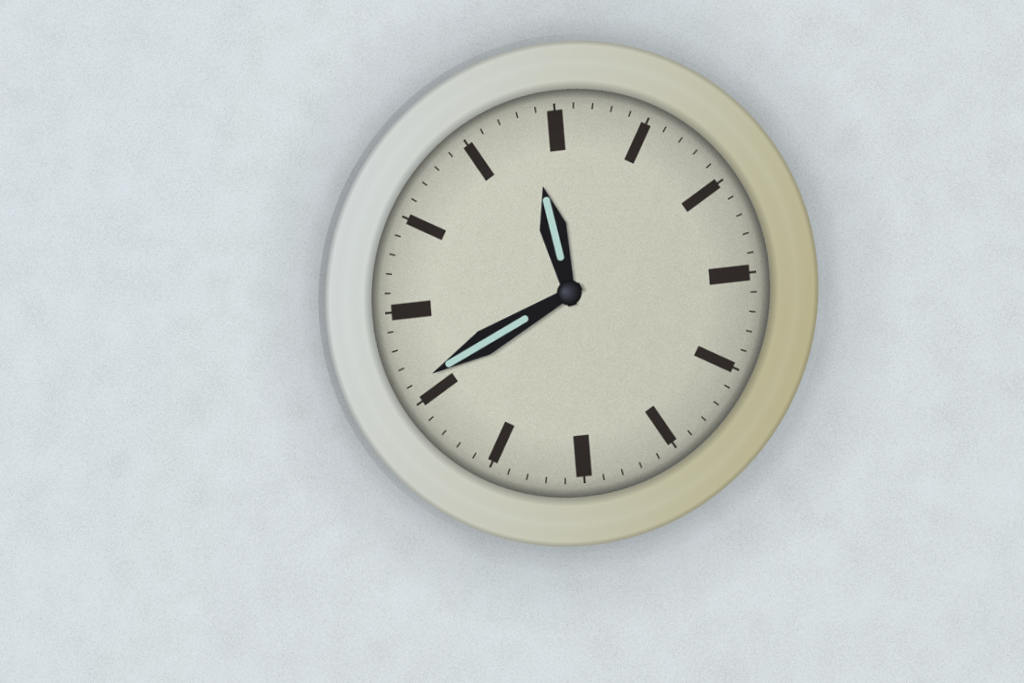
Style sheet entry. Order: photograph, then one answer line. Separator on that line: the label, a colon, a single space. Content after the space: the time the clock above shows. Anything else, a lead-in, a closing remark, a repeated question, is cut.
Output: 11:41
